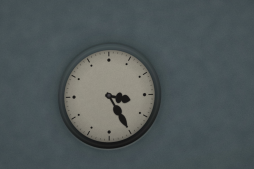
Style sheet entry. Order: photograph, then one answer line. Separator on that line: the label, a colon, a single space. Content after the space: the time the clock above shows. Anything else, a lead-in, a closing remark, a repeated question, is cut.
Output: 3:25
